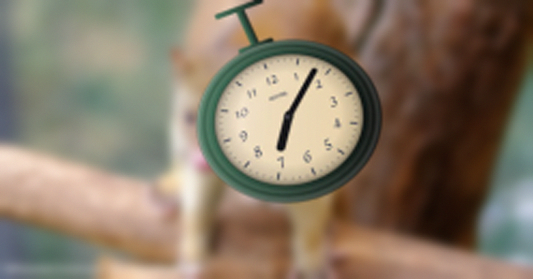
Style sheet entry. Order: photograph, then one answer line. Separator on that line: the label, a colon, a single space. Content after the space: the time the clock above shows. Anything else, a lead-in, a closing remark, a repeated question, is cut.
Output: 7:08
